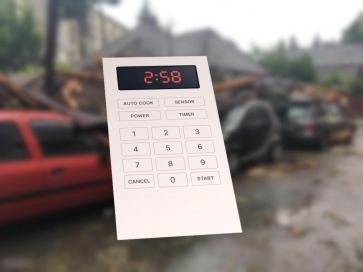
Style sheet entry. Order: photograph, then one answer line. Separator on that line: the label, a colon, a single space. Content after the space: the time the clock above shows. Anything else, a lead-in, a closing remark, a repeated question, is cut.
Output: 2:58
